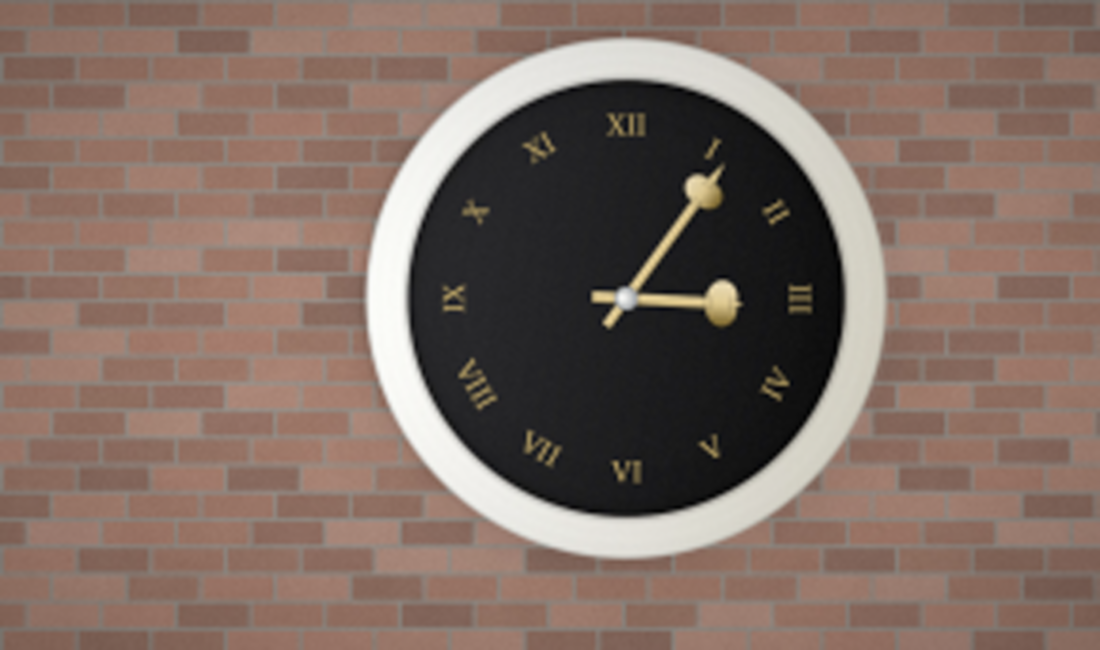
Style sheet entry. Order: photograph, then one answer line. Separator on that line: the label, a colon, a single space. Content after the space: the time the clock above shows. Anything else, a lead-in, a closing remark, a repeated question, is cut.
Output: 3:06
